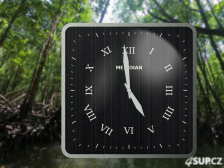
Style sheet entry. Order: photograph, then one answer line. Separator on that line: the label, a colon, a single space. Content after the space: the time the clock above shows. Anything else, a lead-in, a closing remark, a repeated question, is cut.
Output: 4:59
